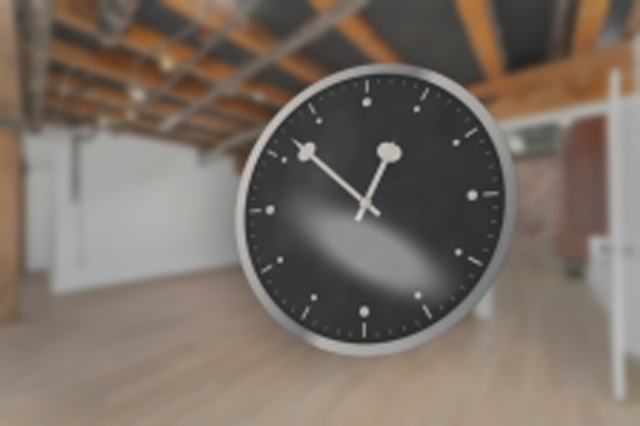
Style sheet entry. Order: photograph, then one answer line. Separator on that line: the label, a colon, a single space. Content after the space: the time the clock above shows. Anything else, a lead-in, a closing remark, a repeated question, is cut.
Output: 12:52
